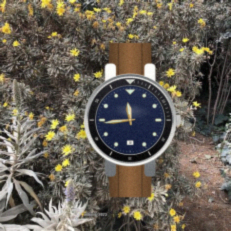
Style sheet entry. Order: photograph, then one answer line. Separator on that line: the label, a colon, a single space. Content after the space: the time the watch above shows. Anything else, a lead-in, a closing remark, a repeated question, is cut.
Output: 11:44
